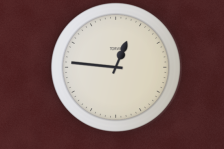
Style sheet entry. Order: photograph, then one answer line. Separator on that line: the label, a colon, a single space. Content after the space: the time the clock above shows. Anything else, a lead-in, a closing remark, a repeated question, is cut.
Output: 12:46
